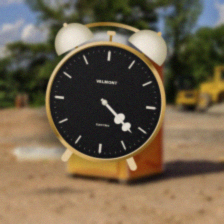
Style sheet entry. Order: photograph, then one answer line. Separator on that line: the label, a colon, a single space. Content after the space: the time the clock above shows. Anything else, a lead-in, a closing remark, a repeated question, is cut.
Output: 4:22
